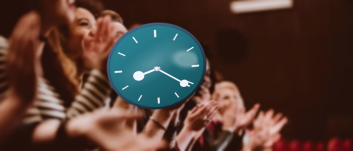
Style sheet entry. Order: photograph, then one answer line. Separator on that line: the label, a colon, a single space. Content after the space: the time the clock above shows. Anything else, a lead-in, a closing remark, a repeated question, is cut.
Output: 8:21
